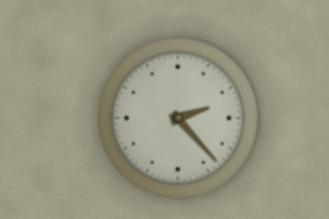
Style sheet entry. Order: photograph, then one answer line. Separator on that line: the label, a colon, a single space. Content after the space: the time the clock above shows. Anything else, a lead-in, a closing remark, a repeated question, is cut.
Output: 2:23
